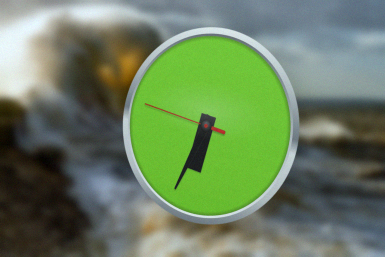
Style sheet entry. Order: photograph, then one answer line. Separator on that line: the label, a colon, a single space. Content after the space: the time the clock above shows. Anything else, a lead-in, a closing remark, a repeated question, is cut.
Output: 6:34:48
